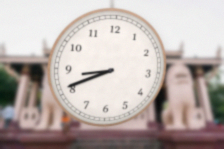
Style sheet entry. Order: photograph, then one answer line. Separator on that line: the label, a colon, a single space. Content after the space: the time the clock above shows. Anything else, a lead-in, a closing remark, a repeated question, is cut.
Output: 8:41
